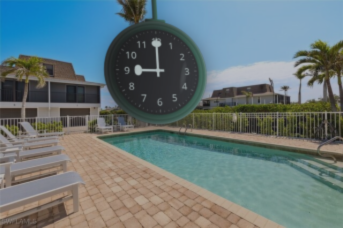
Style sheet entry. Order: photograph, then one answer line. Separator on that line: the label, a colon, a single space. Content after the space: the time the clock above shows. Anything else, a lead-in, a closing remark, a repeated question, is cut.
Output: 9:00
